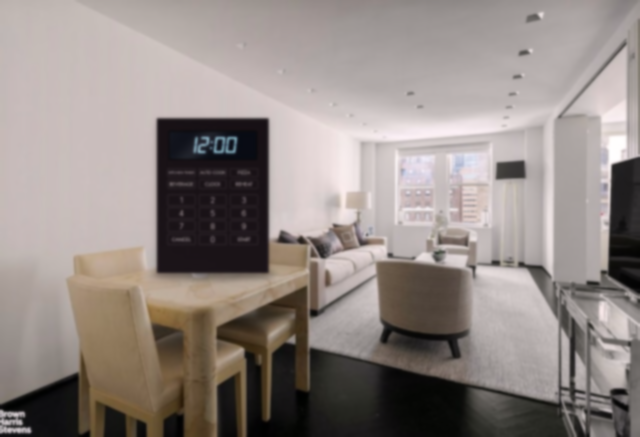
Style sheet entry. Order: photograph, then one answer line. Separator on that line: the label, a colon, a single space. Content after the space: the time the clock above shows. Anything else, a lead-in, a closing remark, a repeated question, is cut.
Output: 12:00
